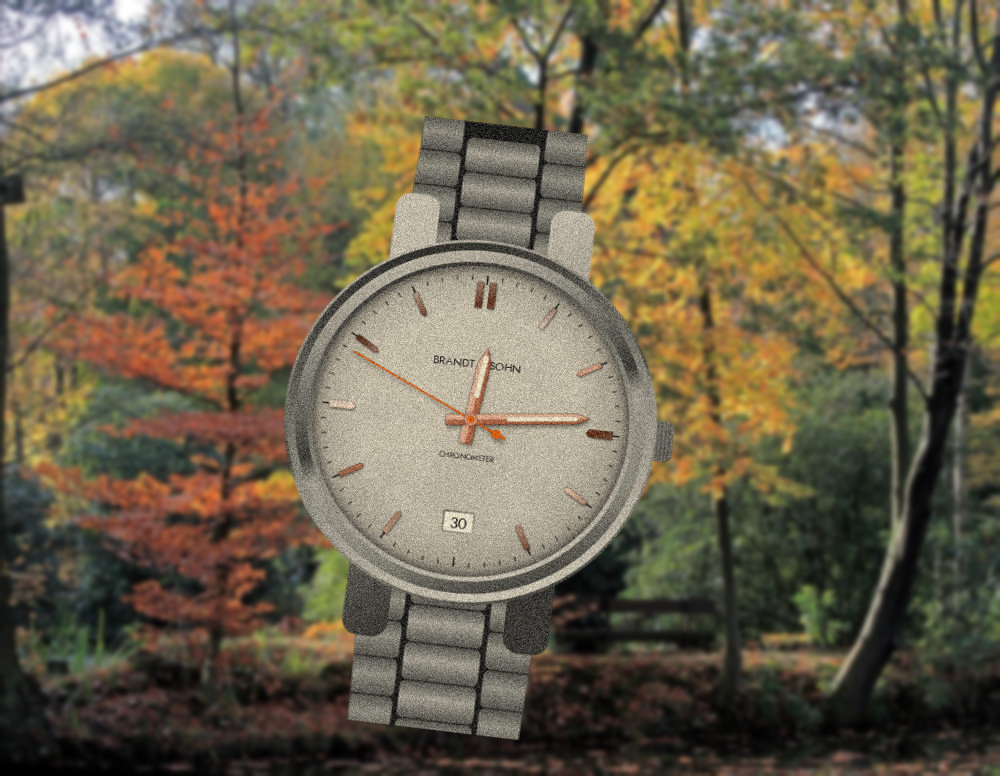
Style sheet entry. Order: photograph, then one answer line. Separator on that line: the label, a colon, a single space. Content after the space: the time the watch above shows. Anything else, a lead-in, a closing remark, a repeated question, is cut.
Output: 12:13:49
